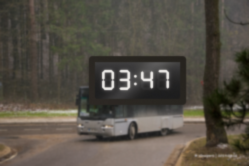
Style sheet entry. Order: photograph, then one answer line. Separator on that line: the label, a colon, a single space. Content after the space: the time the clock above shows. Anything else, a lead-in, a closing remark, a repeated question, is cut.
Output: 3:47
